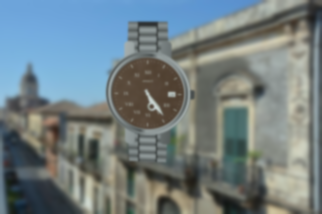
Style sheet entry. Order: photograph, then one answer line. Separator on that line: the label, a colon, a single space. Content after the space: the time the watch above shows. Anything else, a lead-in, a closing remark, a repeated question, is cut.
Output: 5:24
